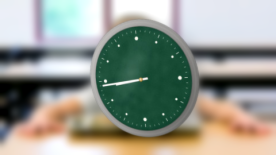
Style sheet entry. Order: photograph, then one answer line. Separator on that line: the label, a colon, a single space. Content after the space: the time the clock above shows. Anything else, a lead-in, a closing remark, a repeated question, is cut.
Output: 8:44
